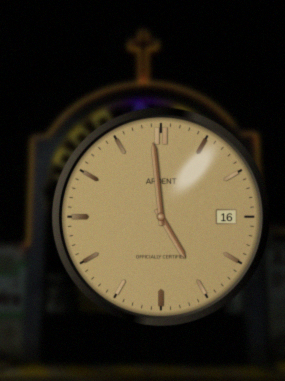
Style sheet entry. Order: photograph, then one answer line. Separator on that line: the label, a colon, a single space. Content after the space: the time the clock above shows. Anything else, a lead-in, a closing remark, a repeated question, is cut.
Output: 4:59
